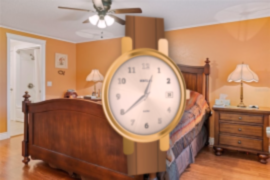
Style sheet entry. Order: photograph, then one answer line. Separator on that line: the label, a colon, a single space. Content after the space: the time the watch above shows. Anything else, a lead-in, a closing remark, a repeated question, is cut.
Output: 12:39
